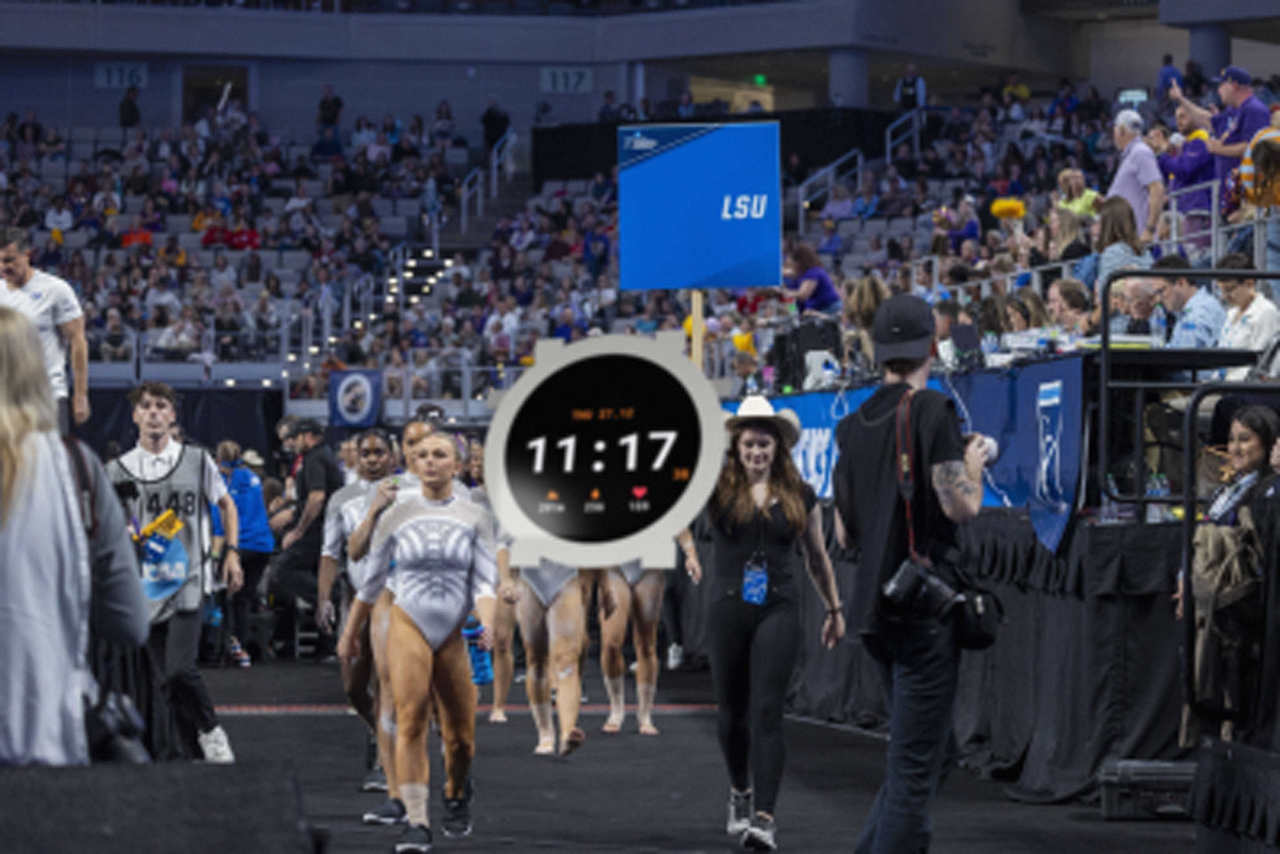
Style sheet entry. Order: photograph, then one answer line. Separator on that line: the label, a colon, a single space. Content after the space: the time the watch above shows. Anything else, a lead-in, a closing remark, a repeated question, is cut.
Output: 11:17
